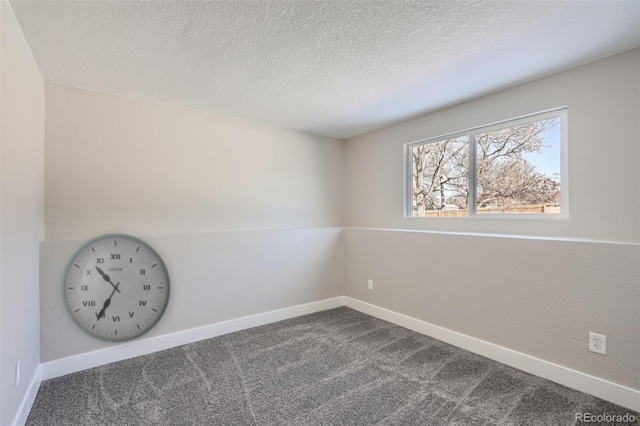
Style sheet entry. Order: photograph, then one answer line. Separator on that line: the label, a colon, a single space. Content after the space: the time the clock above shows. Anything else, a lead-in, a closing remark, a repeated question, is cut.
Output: 10:35
